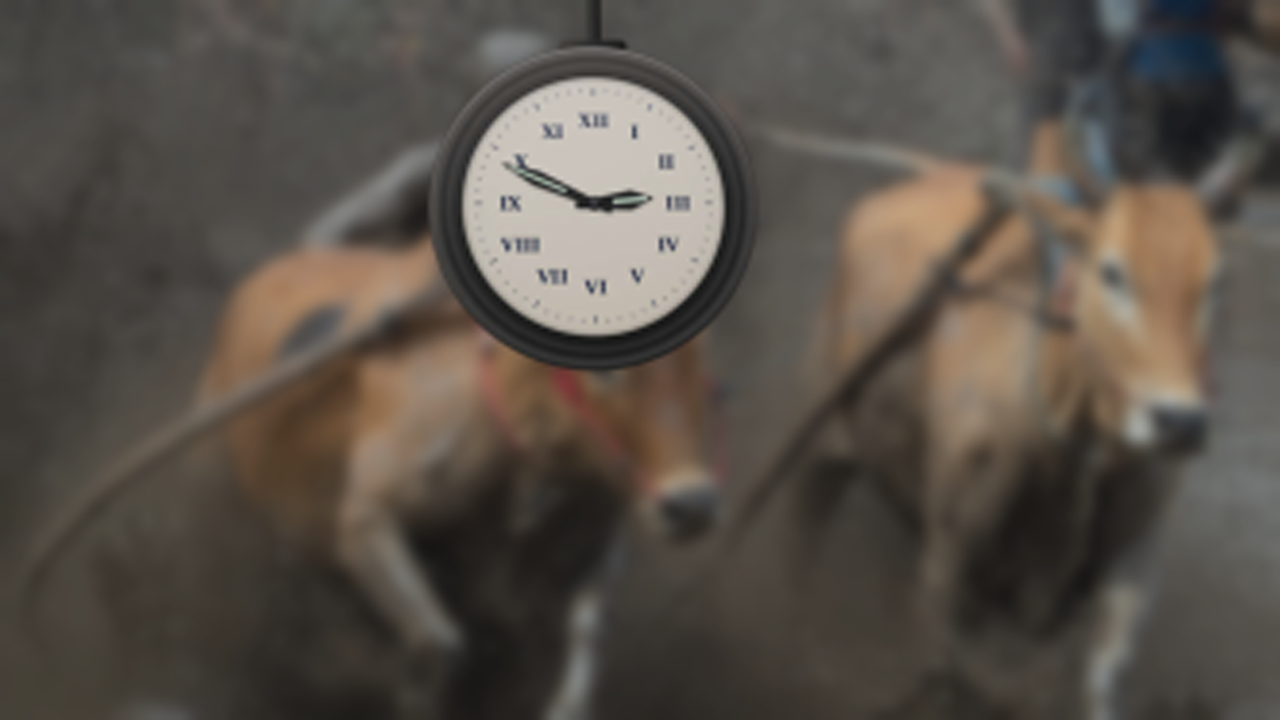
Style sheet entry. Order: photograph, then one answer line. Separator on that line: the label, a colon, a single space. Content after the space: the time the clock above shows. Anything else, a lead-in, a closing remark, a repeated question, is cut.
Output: 2:49
